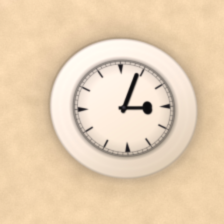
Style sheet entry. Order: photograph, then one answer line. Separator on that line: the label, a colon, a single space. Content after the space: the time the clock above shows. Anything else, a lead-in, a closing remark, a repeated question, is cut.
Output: 3:04
